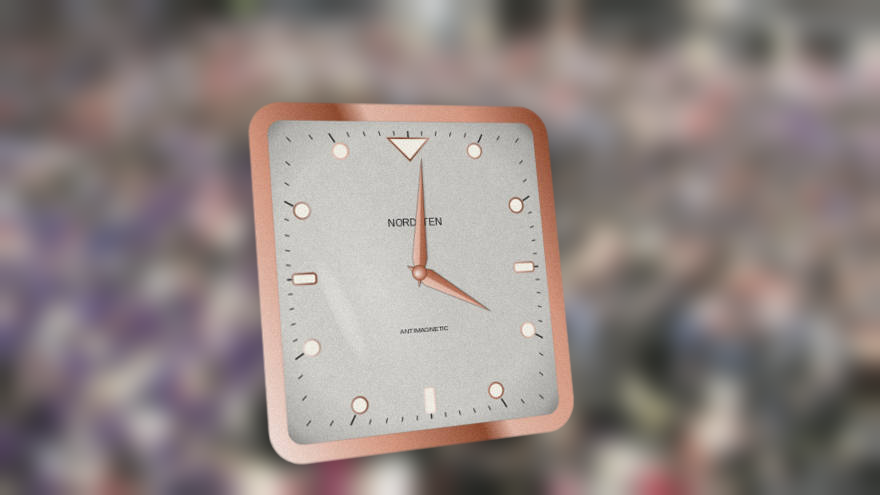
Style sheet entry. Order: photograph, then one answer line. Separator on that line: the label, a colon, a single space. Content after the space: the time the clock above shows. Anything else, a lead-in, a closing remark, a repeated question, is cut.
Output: 4:01
